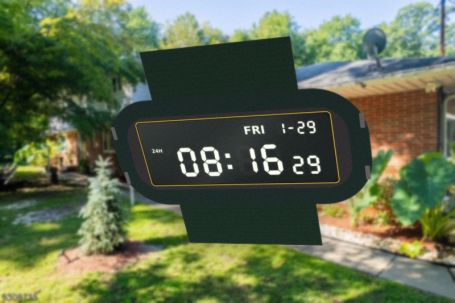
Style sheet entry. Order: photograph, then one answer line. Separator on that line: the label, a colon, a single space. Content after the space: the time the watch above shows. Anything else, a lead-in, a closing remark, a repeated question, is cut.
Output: 8:16:29
